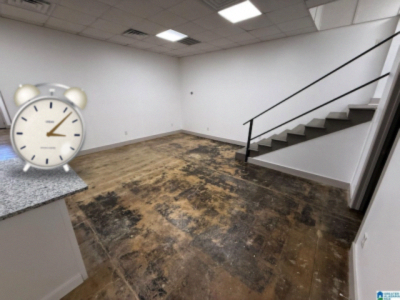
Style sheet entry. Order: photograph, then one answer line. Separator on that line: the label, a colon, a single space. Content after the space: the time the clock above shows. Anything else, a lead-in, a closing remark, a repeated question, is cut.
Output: 3:07
